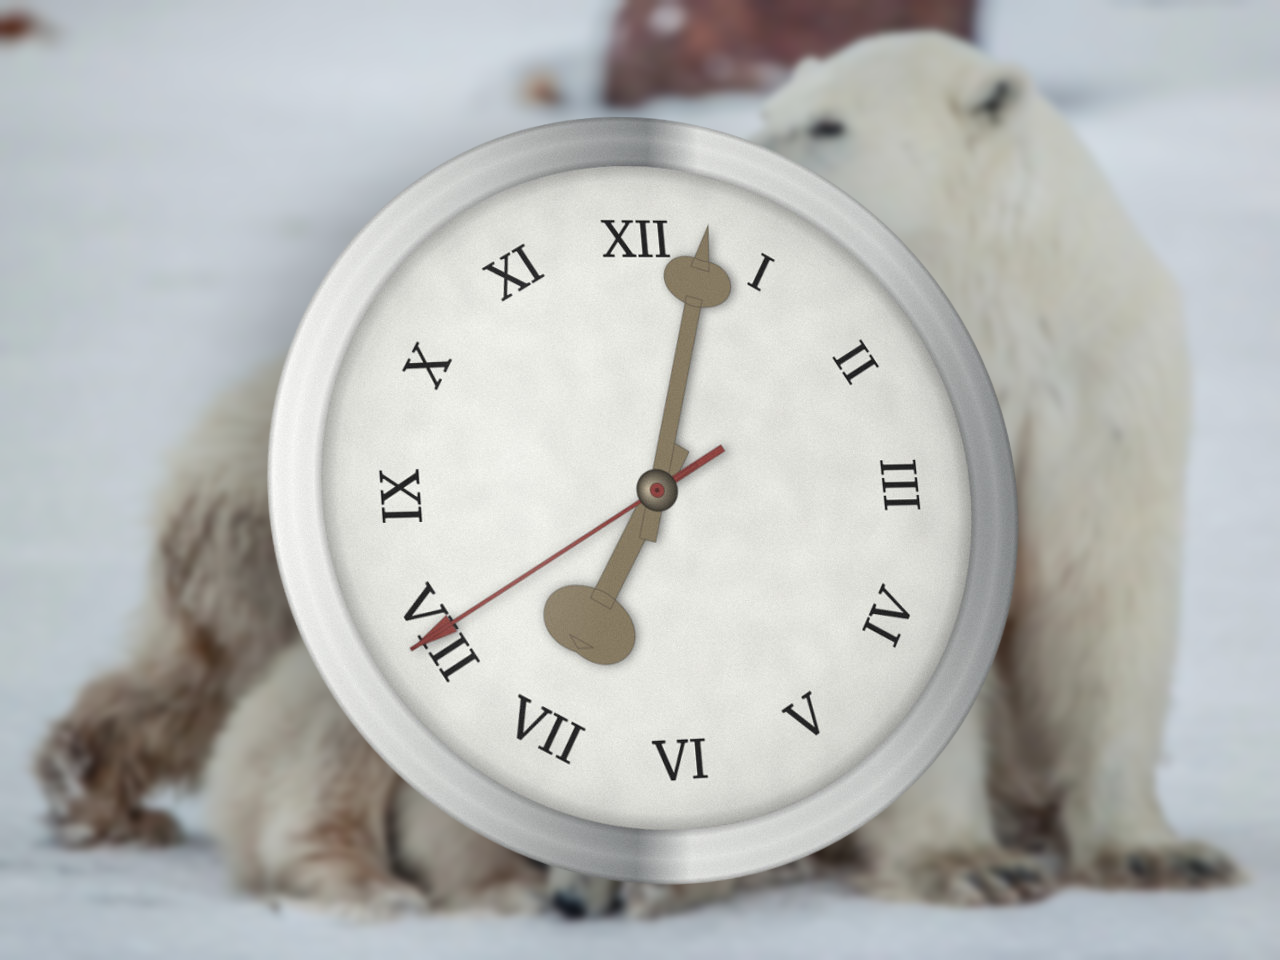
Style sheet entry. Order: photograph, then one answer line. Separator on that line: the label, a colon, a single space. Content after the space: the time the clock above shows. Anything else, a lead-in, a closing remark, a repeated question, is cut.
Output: 7:02:40
